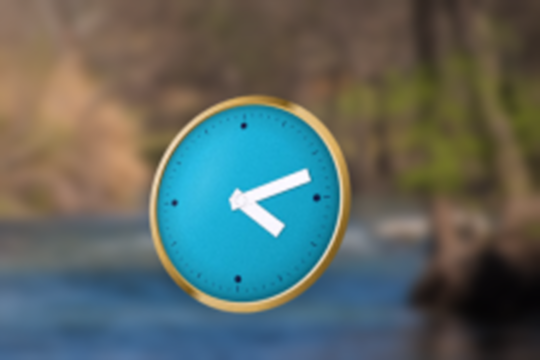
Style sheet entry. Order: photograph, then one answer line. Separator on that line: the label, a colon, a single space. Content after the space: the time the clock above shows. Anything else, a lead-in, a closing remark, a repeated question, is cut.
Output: 4:12
